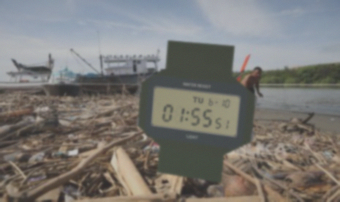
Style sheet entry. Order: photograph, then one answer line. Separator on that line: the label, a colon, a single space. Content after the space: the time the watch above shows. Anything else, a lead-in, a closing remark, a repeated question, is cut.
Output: 1:55:51
